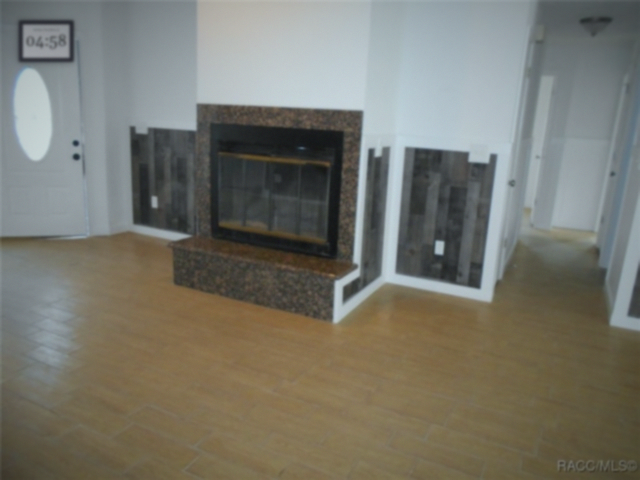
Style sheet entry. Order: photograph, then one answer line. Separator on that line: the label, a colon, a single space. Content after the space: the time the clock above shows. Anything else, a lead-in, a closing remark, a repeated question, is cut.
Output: 4:58
